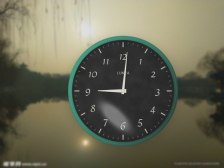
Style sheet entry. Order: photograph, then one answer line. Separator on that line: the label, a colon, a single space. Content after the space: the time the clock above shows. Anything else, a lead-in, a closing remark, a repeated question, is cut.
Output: 9:01
